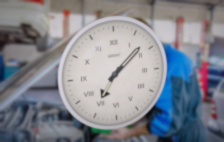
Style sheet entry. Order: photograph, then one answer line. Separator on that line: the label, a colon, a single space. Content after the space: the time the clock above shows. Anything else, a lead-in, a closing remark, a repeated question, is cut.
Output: 7:08
